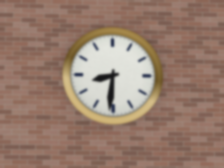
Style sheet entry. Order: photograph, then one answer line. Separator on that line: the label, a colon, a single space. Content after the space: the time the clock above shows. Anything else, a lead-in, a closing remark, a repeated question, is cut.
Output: 8:31
